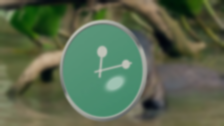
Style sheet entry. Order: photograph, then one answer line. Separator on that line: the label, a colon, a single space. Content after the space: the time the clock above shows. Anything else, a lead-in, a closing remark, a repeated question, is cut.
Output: 12:13
